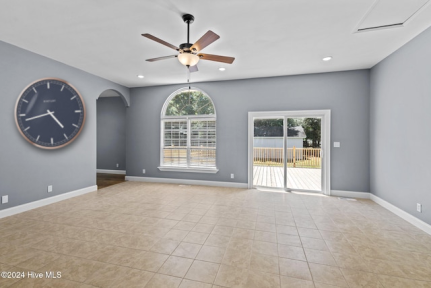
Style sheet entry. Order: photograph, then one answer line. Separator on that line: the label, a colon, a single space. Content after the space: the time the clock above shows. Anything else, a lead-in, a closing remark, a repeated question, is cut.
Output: 4:43
